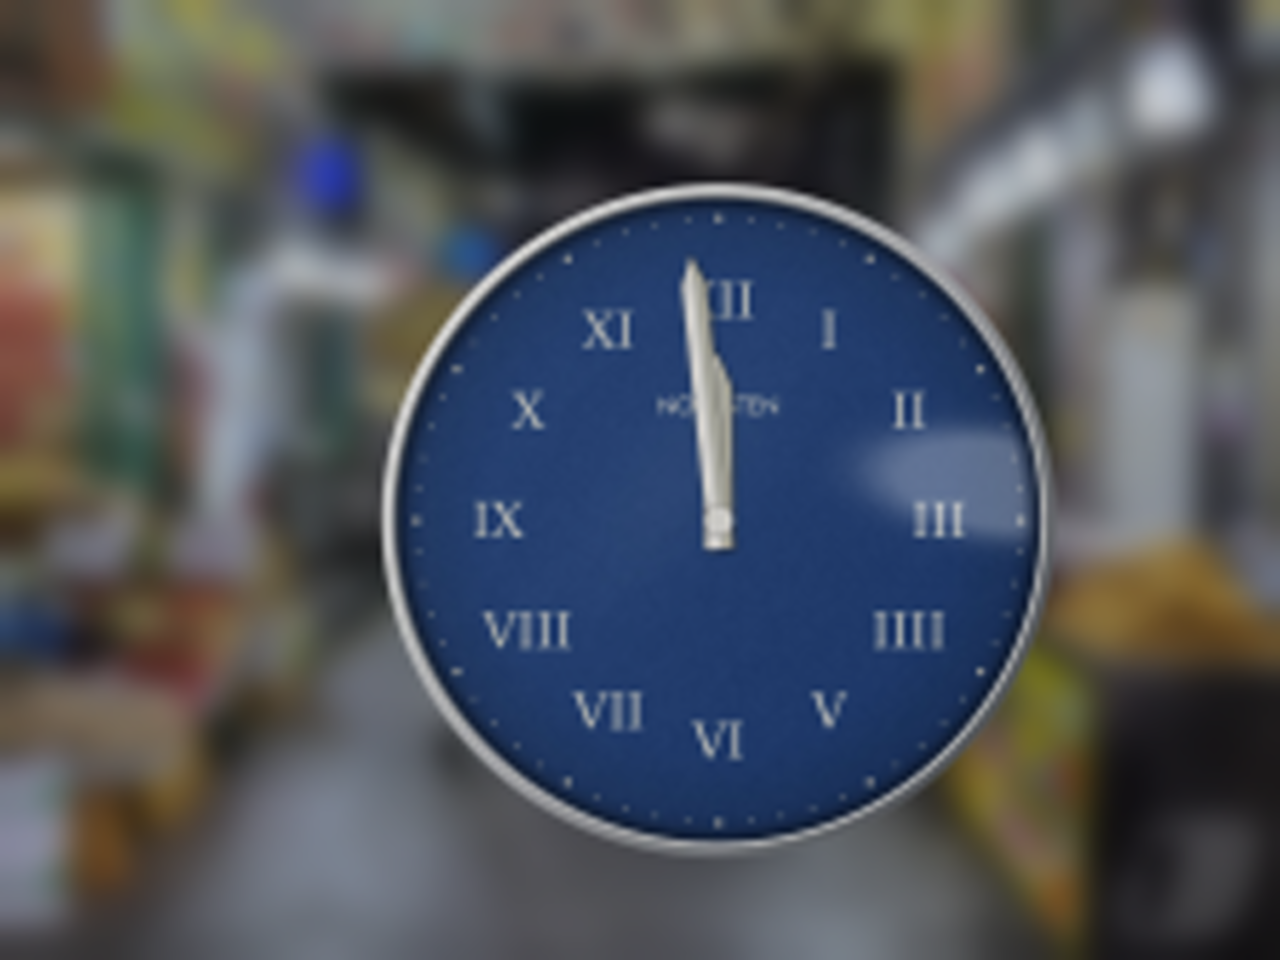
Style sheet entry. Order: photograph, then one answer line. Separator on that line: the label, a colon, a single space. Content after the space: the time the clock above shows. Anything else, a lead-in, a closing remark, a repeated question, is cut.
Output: 11:59
